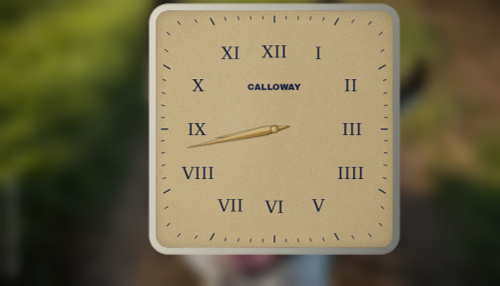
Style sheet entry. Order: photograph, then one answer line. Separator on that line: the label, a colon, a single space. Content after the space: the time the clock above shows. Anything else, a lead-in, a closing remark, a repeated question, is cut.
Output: 8:43
